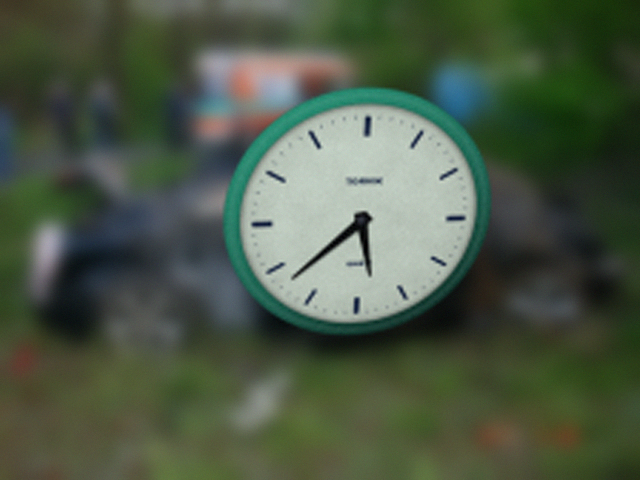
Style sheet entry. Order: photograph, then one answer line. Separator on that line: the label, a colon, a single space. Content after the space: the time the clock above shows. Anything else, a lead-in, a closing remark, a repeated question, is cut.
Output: 5:38
